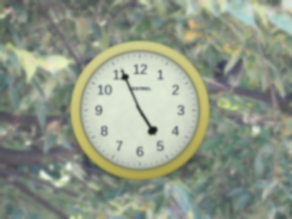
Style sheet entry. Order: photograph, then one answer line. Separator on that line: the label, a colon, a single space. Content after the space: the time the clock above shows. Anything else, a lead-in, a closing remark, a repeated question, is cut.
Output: 4:56
